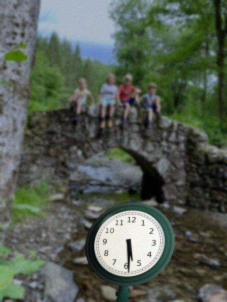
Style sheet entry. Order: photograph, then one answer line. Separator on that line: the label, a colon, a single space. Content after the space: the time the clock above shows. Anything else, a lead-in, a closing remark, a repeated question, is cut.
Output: 5:29
